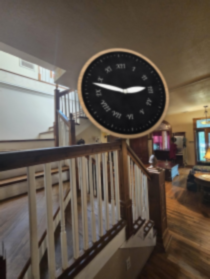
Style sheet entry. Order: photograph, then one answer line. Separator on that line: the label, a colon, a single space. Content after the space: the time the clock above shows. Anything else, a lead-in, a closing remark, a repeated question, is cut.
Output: 2:48
